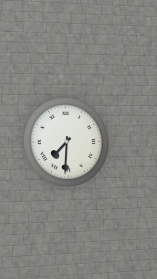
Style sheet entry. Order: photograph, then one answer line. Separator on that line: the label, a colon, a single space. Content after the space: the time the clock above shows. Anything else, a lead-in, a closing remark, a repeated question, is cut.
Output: 7:31
